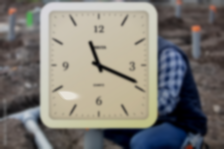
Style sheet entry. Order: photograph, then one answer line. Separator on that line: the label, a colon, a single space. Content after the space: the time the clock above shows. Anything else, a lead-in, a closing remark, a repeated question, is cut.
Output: 11:19
